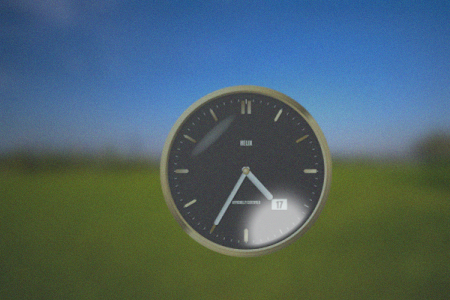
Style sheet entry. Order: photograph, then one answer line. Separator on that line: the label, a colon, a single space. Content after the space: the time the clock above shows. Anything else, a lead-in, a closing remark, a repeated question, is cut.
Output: 4:35
